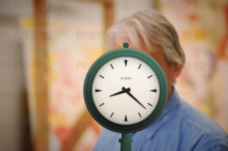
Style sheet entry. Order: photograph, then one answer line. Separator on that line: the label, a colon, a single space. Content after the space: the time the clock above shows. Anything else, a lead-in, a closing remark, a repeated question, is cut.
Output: 8:22
